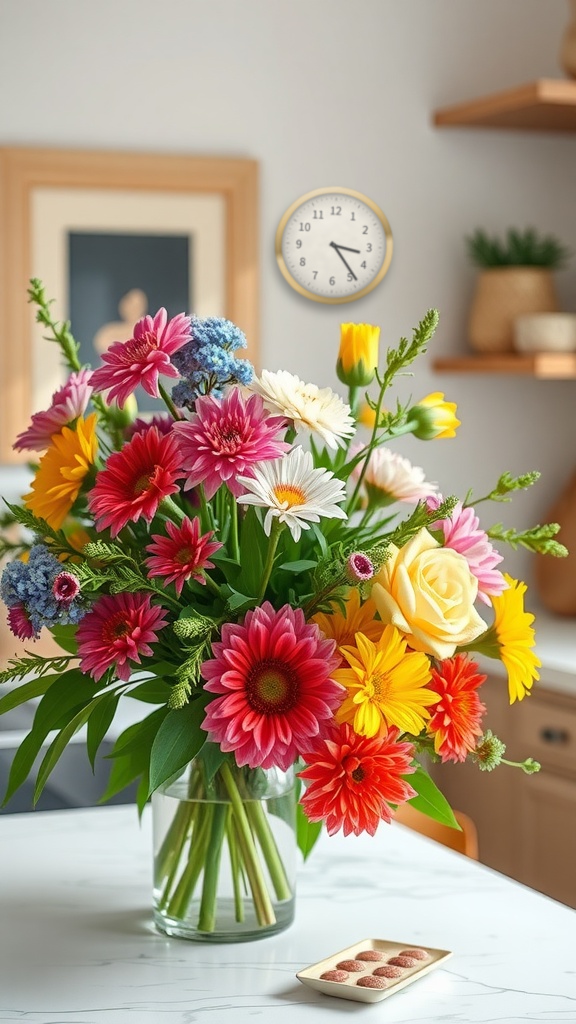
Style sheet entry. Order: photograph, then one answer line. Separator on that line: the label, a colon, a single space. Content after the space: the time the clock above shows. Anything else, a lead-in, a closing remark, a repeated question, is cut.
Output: 3:24
